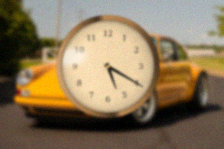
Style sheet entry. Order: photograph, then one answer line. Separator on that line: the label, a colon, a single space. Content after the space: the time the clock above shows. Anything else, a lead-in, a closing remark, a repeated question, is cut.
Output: 5:20
